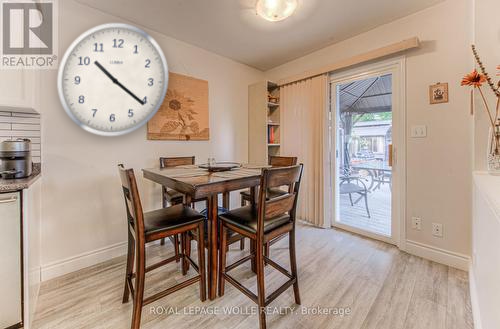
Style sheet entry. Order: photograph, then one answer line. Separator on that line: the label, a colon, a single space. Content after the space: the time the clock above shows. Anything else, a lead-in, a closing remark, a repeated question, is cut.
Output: 10:21
